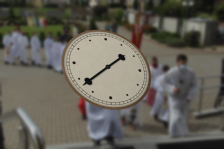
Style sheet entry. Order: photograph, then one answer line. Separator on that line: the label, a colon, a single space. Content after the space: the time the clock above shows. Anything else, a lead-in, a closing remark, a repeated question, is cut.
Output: 1:38
